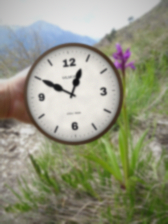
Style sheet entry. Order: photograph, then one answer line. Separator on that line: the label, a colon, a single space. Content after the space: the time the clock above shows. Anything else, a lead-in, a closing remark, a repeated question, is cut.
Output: 12:50
